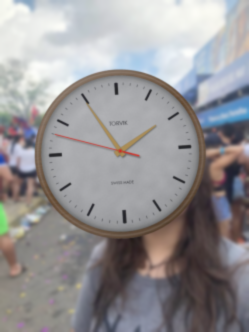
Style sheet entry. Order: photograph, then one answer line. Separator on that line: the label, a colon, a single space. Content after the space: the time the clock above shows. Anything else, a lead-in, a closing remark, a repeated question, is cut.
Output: 1:54:48
